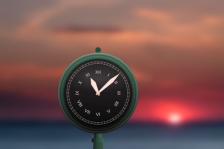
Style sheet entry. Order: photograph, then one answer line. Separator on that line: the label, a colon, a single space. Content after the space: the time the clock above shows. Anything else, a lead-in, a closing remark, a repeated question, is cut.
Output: 11:08
